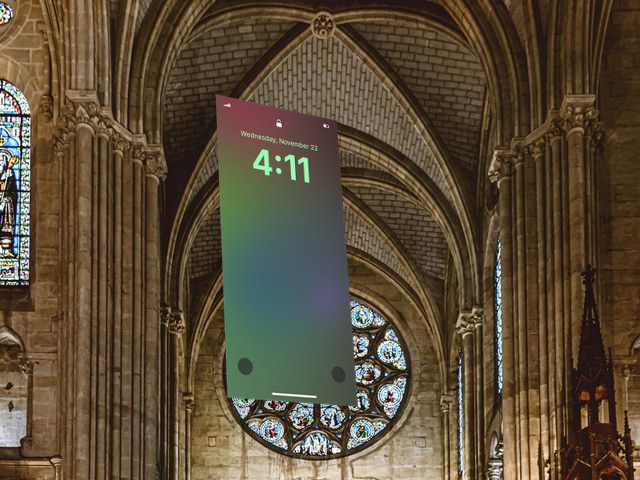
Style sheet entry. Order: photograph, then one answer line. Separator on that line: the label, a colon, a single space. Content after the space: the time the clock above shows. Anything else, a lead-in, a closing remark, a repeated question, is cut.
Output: 4:11
